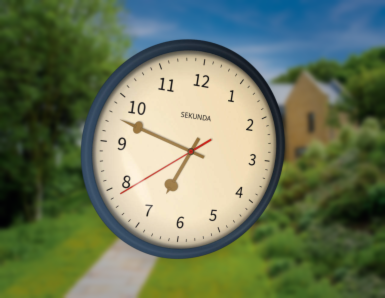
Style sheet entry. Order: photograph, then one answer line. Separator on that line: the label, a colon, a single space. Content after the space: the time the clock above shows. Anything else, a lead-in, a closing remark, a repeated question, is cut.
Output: 6:47:39
